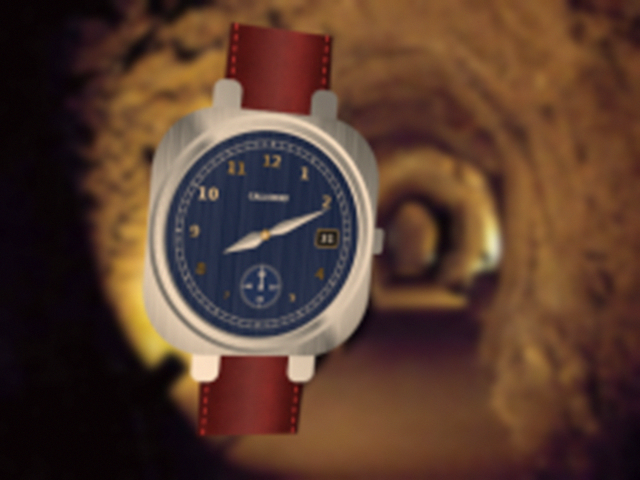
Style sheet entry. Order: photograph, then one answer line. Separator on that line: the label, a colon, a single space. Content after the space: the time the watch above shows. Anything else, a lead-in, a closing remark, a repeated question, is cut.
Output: 8:11
